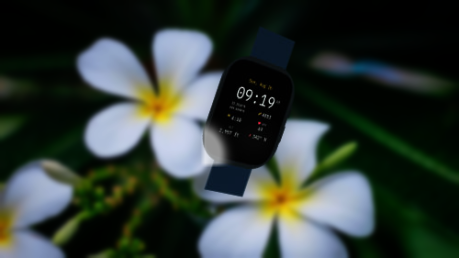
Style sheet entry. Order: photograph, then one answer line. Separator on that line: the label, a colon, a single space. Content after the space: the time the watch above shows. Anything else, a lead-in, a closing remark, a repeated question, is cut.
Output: 9:19
